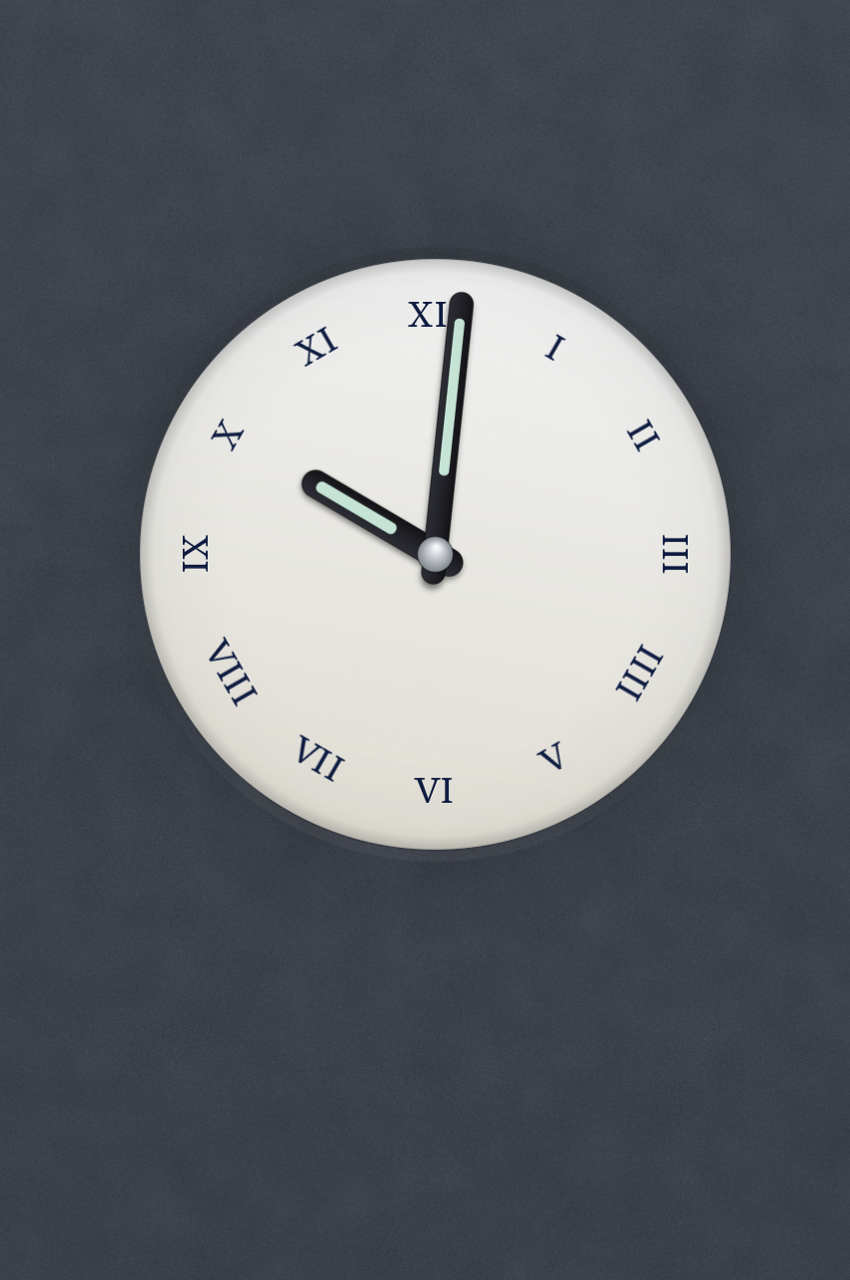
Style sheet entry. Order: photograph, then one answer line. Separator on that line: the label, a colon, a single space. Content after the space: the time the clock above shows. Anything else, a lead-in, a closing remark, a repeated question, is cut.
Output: 10:01
